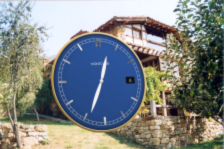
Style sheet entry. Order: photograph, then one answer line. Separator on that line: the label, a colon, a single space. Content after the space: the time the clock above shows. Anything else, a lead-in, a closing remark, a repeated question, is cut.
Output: 12:34
